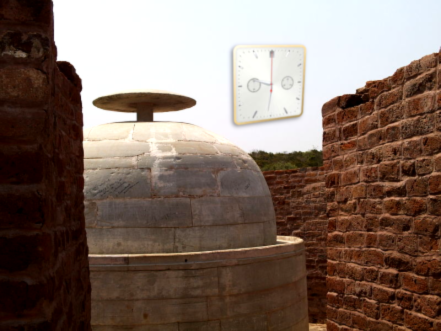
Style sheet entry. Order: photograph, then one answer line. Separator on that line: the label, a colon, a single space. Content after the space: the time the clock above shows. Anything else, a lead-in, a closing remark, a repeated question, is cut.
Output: 9:31
